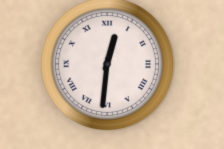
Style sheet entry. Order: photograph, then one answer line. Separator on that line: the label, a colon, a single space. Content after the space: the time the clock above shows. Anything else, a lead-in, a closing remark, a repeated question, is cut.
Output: 12:31
